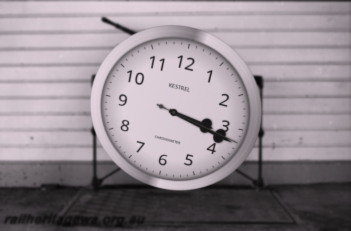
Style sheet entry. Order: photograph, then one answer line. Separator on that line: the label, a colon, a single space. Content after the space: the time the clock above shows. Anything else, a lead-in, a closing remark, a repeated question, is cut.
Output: 3:17:17
